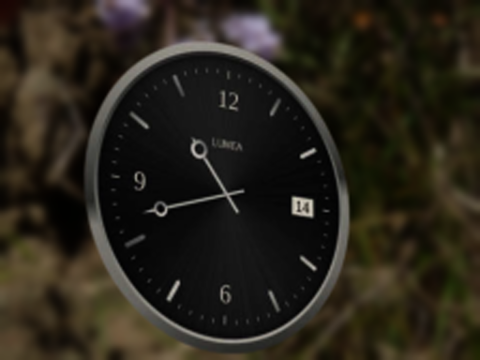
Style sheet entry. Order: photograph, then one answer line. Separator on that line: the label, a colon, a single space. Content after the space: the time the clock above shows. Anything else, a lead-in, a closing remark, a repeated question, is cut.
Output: 10:42
